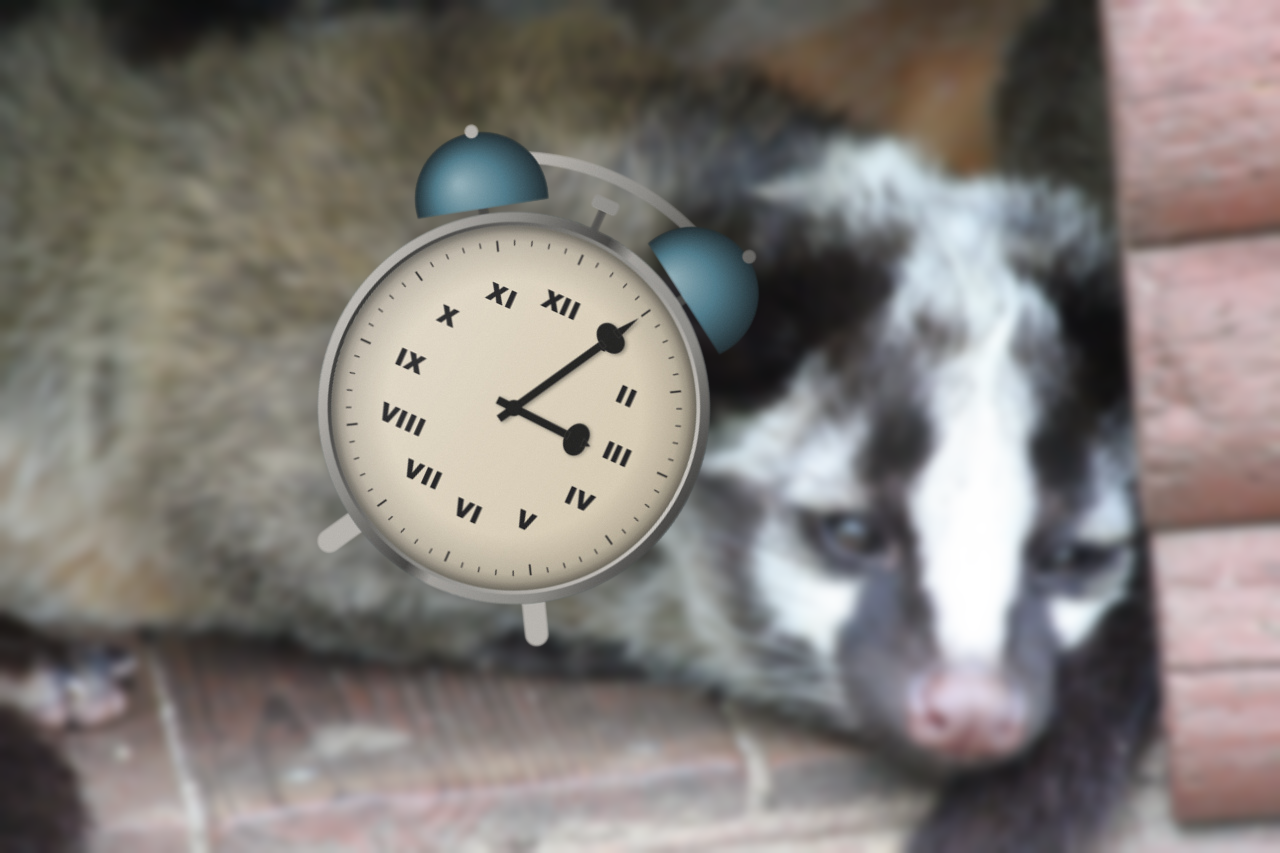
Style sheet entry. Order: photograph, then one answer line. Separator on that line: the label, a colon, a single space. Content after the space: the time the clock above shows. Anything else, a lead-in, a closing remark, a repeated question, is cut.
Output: 3:05
